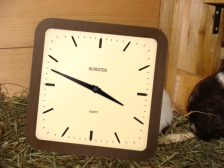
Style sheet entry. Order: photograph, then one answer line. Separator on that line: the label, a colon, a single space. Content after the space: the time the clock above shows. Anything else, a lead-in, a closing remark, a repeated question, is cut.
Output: 3:48
